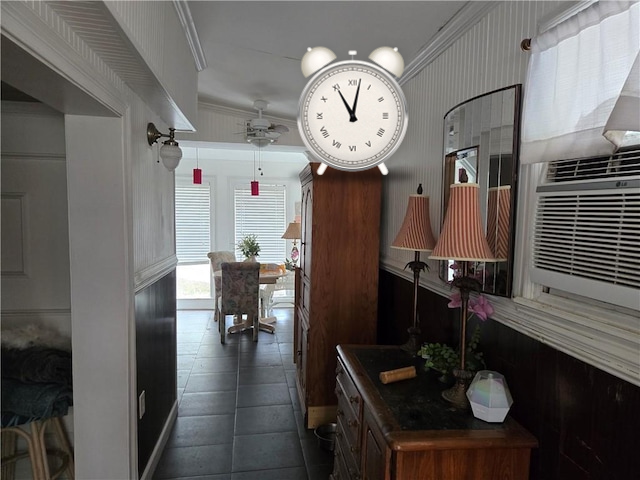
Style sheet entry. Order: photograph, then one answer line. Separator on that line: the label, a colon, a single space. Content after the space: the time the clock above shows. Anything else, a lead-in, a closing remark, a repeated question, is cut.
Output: 11:02
